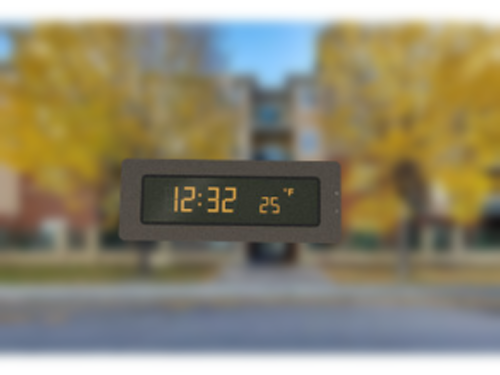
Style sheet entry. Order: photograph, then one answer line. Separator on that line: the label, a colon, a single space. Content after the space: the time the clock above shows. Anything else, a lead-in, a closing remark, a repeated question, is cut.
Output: 12:32
